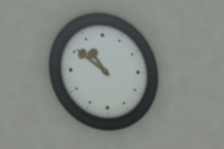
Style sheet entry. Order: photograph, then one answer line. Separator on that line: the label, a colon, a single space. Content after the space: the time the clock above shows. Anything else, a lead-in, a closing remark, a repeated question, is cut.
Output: 10:51
